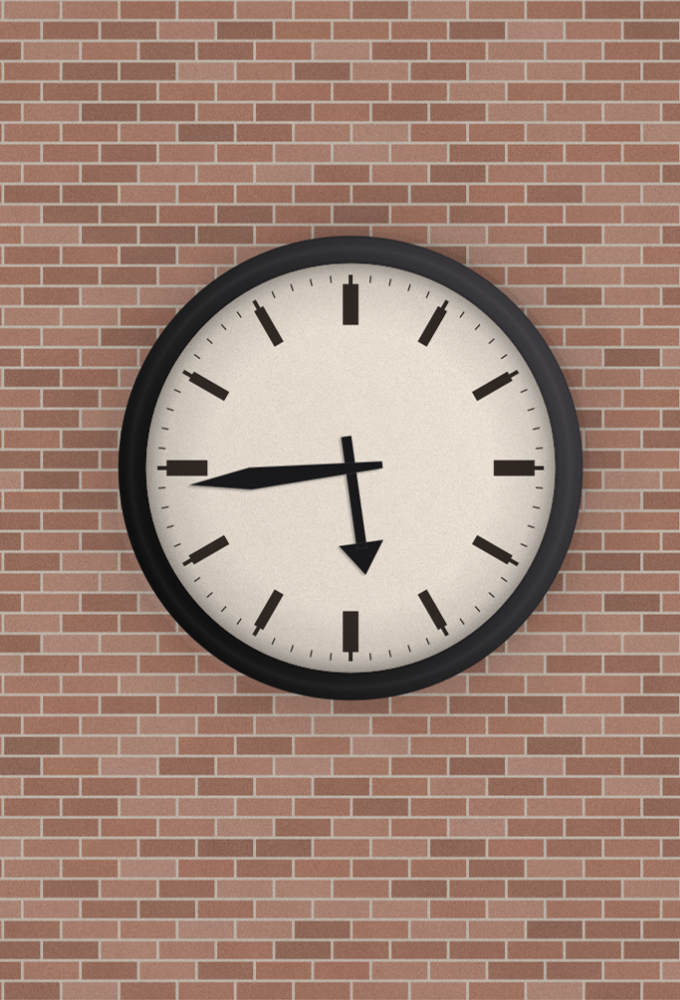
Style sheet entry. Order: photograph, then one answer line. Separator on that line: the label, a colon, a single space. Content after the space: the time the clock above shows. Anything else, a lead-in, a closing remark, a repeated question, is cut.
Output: 5:44
